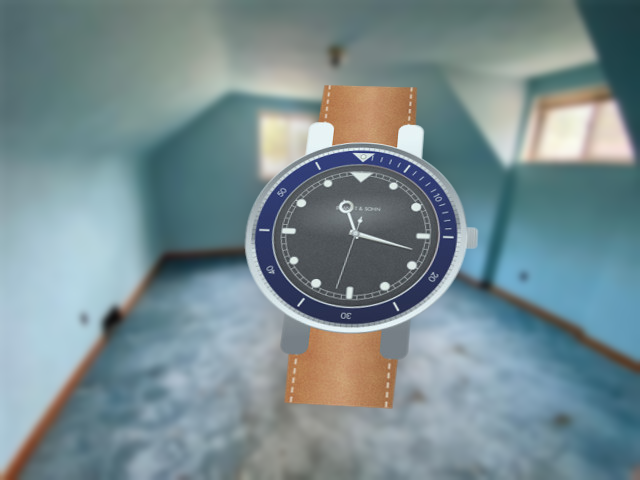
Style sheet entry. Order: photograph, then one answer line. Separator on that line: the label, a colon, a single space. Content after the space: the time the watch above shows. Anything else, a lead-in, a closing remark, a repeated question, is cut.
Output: 11:17:32
